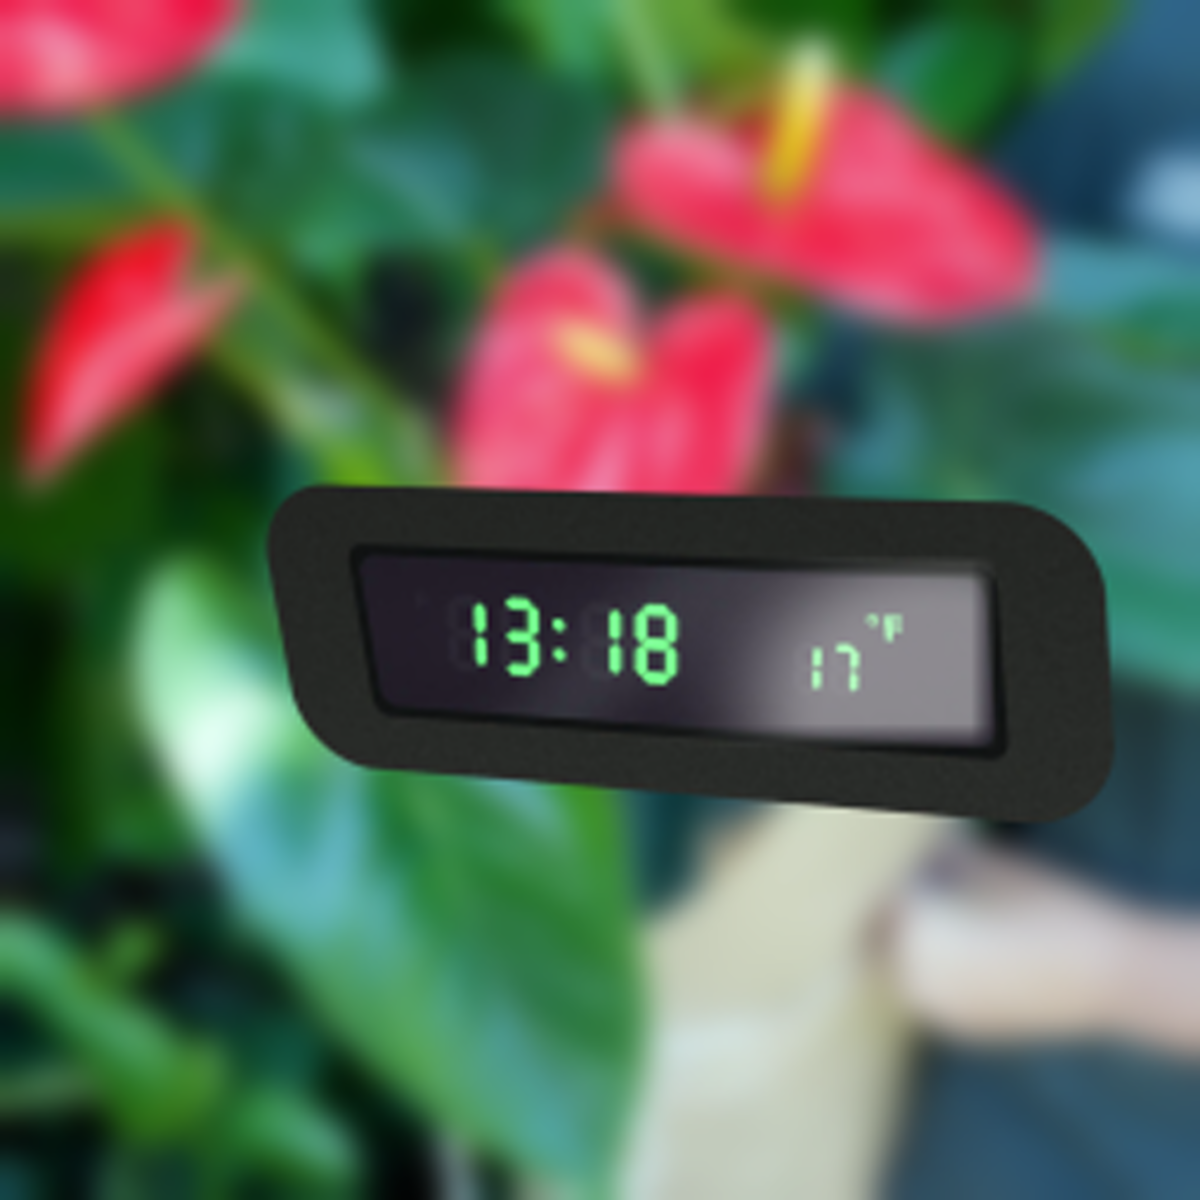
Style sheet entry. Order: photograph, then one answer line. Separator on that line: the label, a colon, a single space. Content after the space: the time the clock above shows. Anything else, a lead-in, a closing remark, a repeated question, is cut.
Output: 13:18
